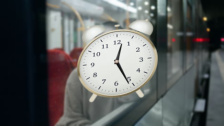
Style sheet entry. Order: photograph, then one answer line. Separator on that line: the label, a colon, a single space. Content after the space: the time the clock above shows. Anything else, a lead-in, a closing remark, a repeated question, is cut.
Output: 12:26
